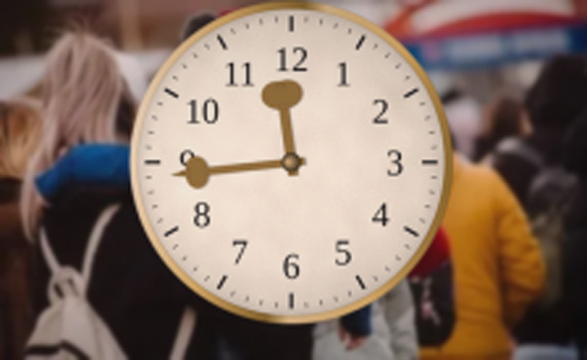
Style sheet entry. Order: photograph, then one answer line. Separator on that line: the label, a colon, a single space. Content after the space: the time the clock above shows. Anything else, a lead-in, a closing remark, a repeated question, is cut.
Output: 11:44
